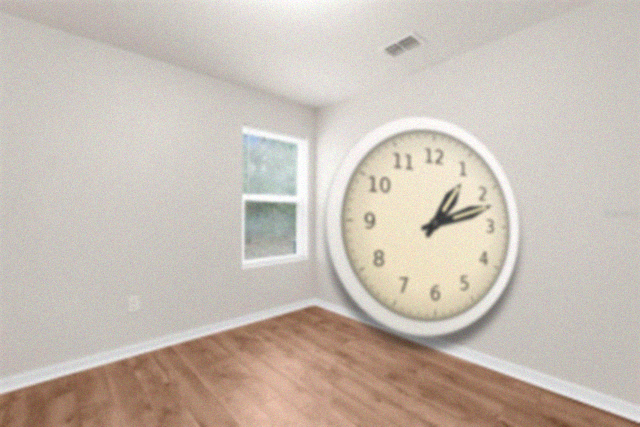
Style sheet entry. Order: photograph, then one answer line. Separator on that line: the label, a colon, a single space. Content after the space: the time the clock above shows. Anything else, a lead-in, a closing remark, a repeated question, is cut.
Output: 1:12
